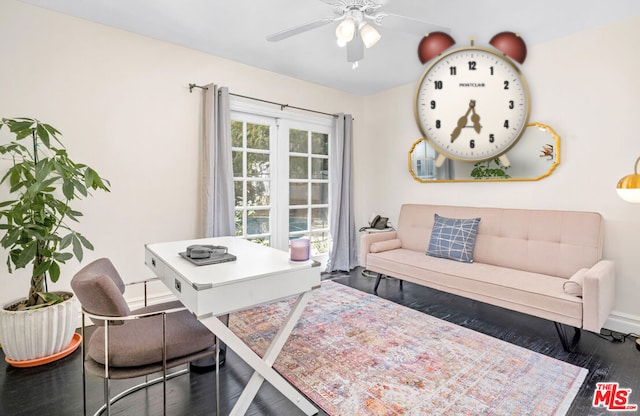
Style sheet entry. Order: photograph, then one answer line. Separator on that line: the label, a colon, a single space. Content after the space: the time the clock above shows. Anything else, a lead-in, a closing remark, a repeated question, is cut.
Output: 5:35
